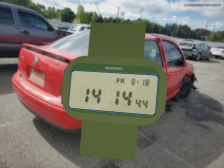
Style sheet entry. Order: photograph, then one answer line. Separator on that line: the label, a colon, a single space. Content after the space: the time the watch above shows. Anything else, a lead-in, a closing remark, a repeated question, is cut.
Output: 14:14:44
